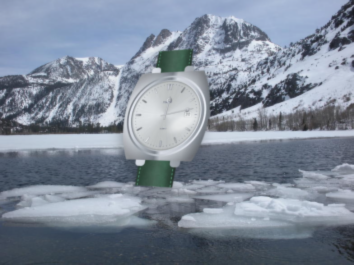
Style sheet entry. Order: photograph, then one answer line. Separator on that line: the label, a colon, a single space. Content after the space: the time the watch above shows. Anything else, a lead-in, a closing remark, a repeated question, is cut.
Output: 12:13
